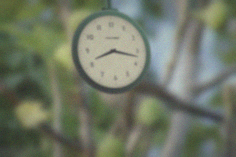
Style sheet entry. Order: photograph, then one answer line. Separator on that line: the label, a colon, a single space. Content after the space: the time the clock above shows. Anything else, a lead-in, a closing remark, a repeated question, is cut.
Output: 8:17
